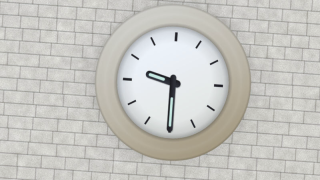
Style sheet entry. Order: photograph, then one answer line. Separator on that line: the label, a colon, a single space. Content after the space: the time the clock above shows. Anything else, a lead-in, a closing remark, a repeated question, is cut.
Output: 9:30
